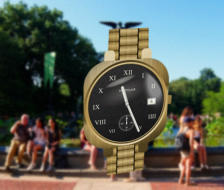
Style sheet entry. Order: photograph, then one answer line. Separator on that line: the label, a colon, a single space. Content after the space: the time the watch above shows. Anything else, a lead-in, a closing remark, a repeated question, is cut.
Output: 11:26
